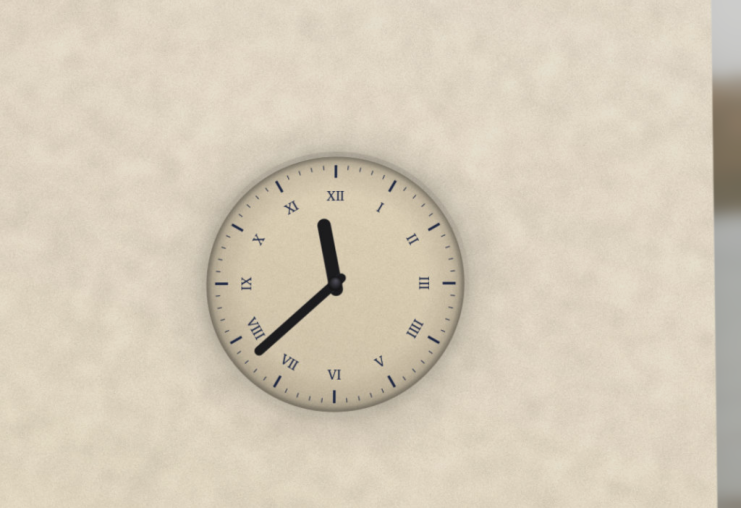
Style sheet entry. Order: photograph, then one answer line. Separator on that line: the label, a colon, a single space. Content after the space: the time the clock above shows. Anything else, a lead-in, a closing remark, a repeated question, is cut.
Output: 11:38
